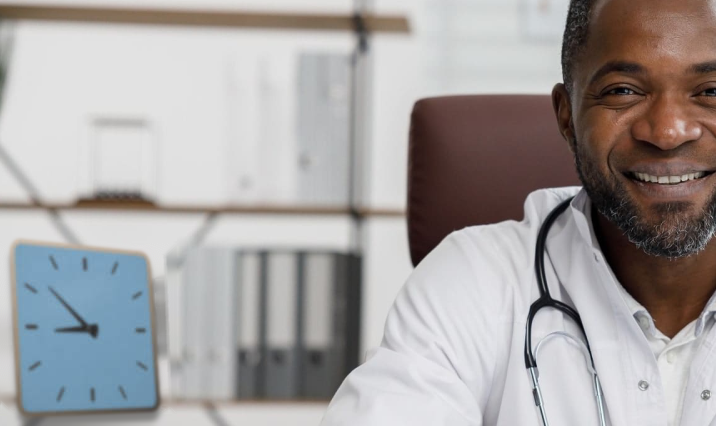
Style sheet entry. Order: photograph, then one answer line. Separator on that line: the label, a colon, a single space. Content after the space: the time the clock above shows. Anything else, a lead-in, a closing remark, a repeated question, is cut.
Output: 8:52
